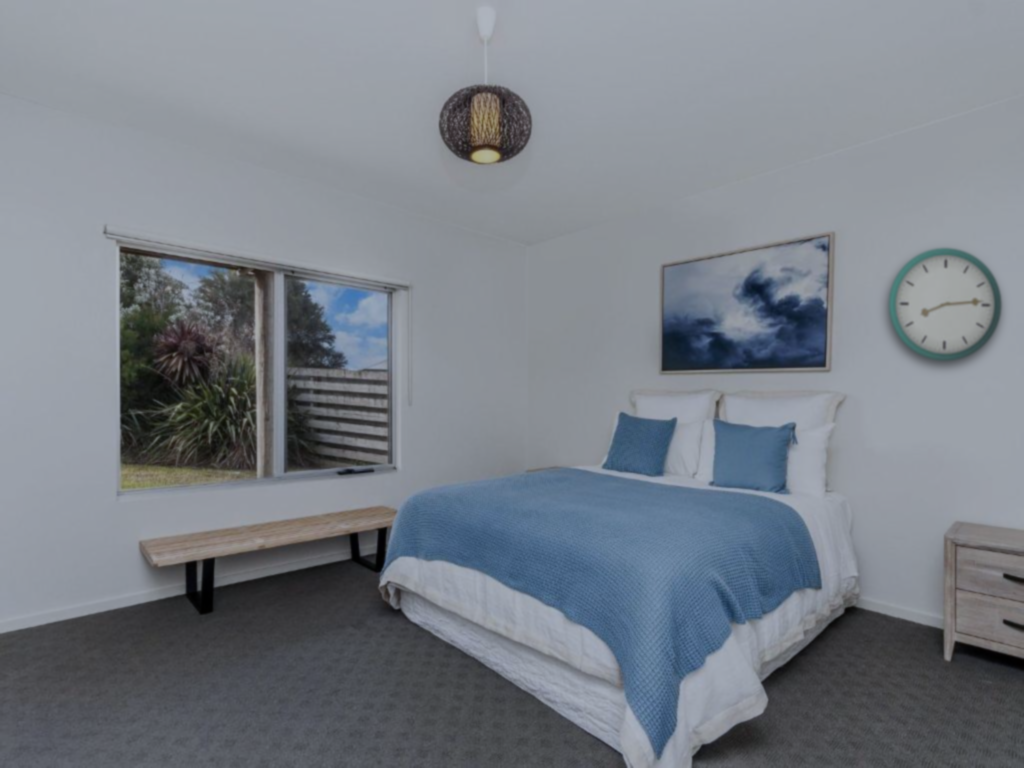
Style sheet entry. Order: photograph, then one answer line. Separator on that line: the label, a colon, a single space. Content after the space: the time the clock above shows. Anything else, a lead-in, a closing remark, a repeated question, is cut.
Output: 8:14
